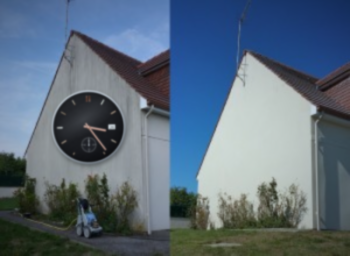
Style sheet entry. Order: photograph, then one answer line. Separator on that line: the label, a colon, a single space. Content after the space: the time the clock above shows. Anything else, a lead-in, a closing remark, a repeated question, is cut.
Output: 3:24
